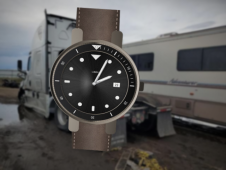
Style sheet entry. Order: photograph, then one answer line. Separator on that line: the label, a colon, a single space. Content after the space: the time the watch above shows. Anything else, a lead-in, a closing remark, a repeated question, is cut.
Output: 2:04
